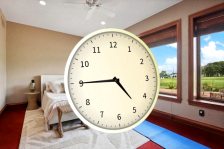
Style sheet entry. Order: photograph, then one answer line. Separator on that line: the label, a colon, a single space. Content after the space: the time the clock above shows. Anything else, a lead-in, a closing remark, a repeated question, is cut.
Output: 4:45
